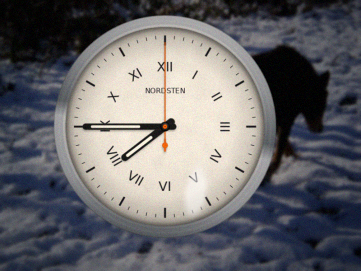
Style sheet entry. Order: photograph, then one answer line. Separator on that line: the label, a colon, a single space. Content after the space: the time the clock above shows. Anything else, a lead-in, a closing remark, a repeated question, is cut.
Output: 7:45:00
